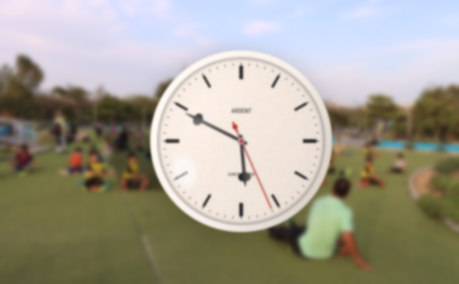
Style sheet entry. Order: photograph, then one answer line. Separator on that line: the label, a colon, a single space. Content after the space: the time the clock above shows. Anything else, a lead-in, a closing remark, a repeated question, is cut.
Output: 5:49:26
